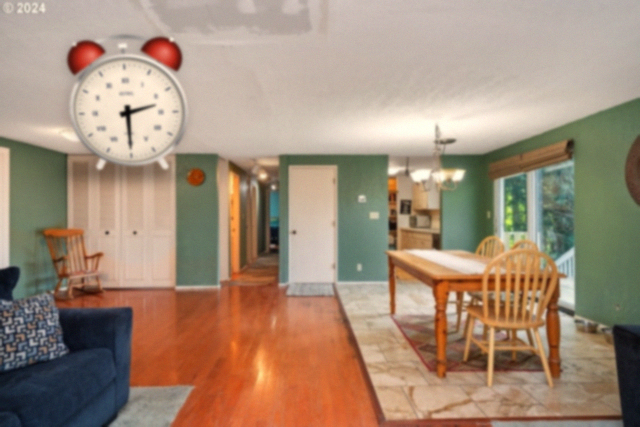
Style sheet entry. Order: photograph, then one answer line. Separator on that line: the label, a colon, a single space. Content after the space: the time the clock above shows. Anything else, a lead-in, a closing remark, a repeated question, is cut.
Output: 2:30
